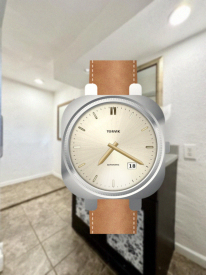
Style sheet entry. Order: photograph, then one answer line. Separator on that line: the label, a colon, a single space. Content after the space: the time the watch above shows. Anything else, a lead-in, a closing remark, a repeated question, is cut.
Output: 7:20
